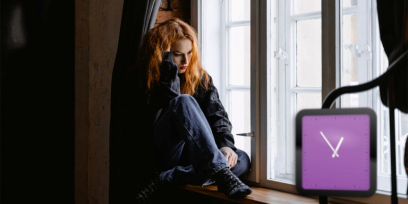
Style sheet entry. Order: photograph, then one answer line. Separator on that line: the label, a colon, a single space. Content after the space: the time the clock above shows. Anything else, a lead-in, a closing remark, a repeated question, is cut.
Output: 12:54
